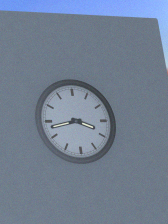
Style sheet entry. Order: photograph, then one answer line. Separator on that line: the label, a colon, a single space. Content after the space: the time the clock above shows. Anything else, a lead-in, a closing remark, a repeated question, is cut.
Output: 3:43
